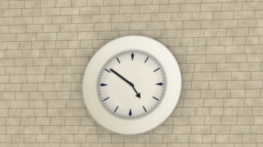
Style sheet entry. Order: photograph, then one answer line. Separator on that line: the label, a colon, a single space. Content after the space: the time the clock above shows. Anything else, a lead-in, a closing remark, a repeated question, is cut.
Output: 4:51
